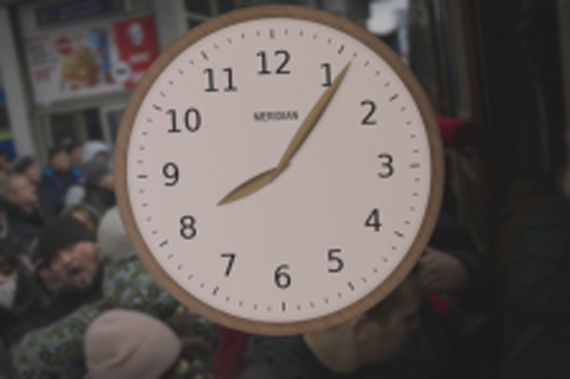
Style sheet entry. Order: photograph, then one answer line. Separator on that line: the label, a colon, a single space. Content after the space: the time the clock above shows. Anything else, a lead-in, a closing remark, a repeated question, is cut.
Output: 8:06
